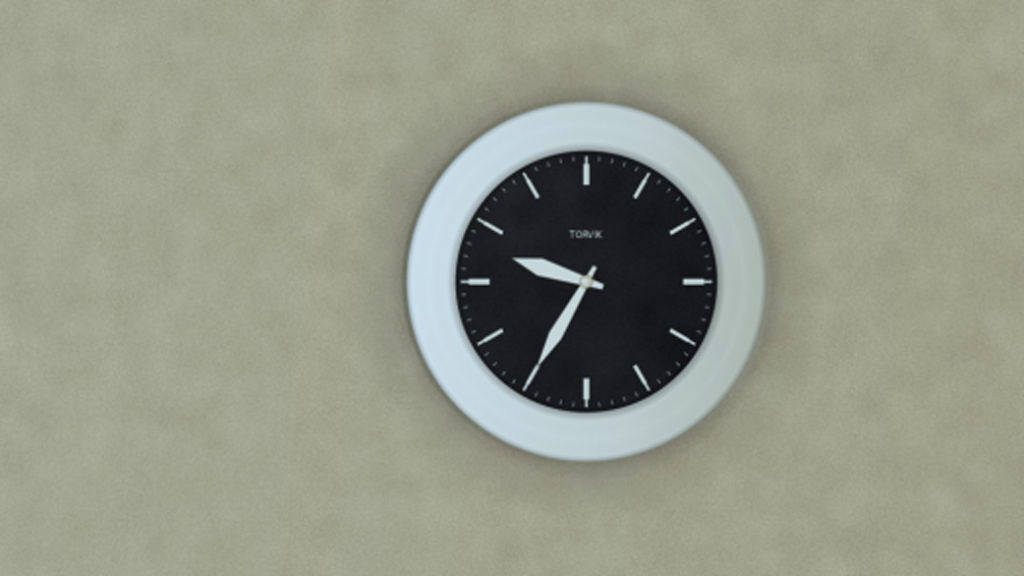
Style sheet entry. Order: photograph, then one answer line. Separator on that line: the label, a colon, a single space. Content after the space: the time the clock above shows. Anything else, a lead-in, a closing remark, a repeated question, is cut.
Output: 9:35
